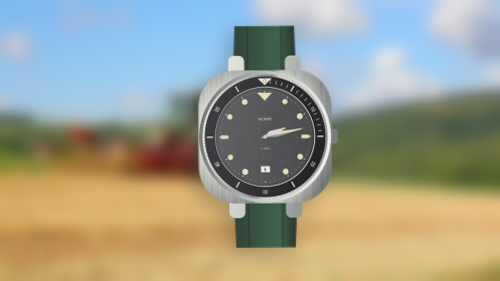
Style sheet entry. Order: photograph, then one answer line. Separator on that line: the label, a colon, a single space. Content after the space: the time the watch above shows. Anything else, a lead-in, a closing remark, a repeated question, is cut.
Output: 2:13
